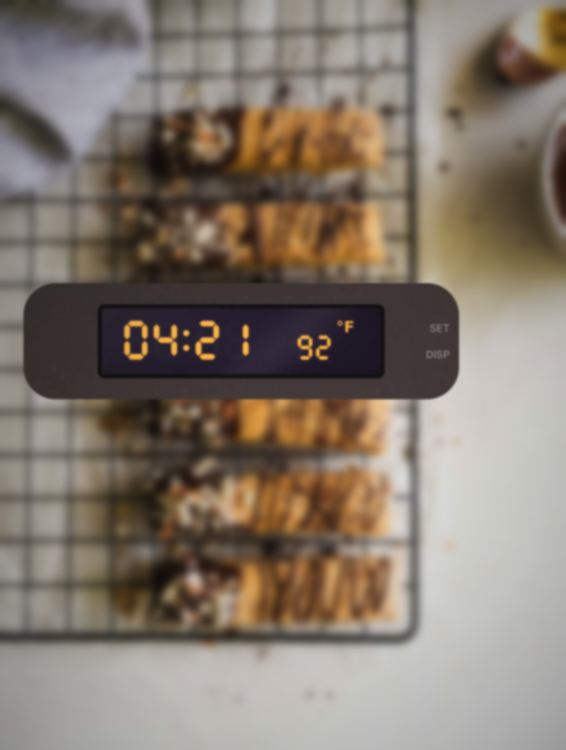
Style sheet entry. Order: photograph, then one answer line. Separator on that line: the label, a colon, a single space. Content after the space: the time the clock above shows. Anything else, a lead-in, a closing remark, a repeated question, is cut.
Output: 4:21
